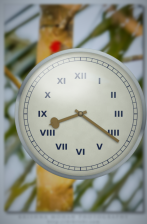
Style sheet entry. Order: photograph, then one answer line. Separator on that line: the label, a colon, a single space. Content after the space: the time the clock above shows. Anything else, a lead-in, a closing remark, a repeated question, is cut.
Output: 8:21
